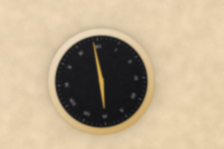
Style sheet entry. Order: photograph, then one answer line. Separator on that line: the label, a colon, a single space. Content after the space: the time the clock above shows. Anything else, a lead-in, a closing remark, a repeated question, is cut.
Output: 5:59
